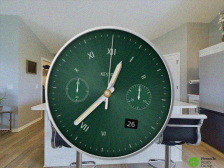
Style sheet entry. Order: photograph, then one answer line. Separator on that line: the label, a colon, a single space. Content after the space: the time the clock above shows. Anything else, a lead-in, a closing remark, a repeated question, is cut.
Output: 12:37
